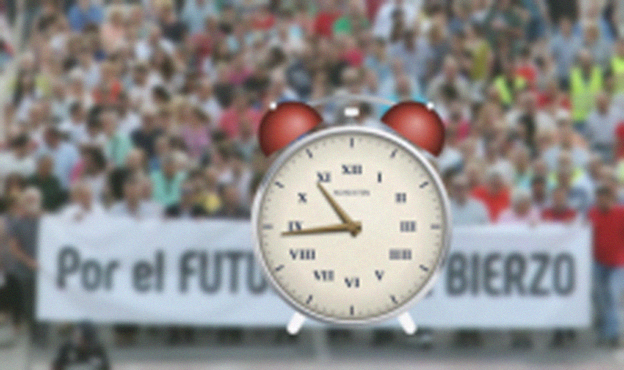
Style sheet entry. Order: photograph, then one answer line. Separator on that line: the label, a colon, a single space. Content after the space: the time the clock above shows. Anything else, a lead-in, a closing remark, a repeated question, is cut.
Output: 10:44
